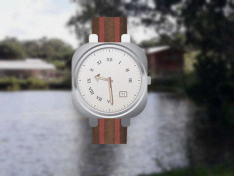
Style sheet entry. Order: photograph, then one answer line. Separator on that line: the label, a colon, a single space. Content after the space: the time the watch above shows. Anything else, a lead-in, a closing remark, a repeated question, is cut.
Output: 9:29
